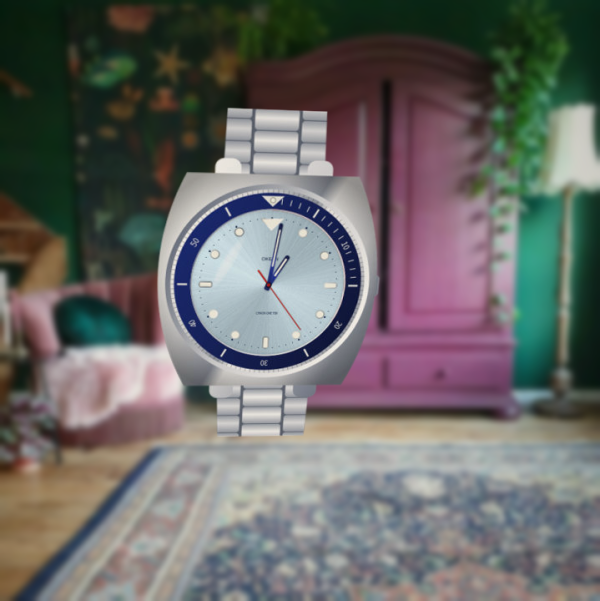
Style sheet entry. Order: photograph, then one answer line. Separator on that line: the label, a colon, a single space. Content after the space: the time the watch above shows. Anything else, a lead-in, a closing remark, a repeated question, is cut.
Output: 1:01:24
